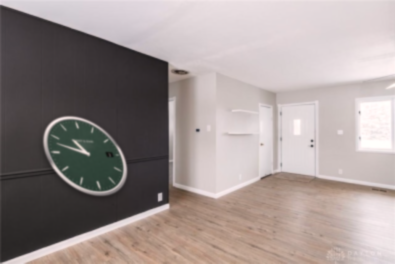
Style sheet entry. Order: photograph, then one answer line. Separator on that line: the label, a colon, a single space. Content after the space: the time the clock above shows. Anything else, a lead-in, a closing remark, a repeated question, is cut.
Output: 10:48
